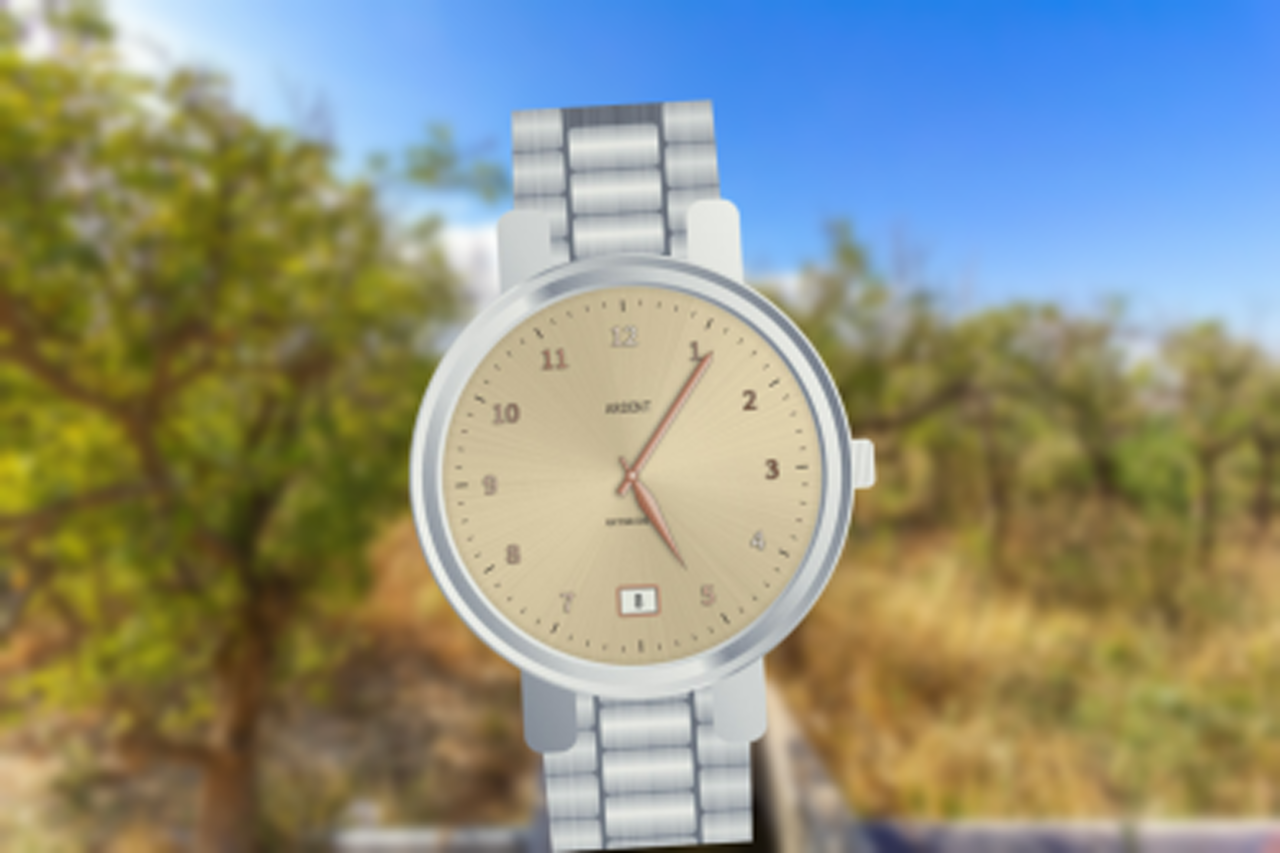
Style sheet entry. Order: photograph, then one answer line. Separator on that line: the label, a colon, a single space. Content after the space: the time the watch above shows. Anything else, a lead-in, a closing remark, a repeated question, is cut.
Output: 5:06
